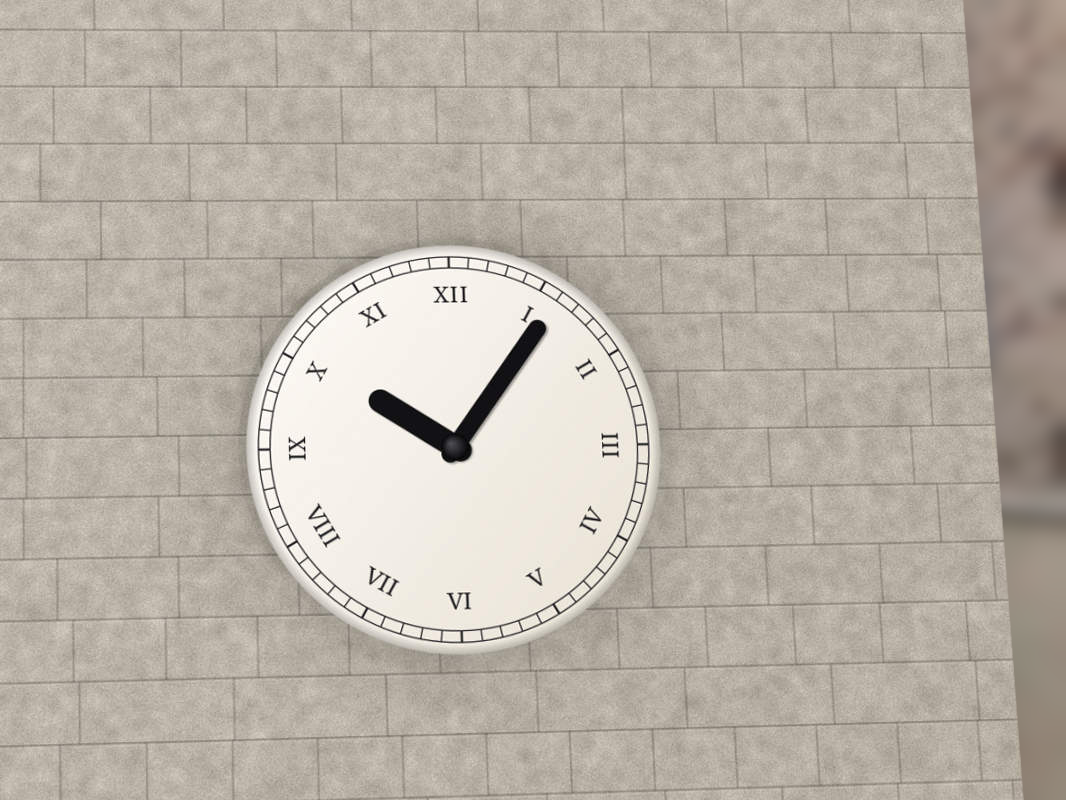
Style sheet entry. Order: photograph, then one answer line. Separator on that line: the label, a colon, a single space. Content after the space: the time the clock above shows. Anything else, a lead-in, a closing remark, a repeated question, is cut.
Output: 10:06
